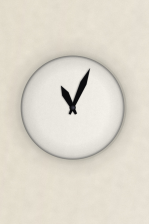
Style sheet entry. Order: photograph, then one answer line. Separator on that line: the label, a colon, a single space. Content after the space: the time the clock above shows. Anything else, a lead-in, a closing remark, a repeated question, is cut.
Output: 11:04
